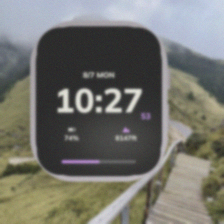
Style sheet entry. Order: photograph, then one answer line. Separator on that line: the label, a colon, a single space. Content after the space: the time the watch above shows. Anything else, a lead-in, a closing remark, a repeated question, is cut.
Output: 10:27
